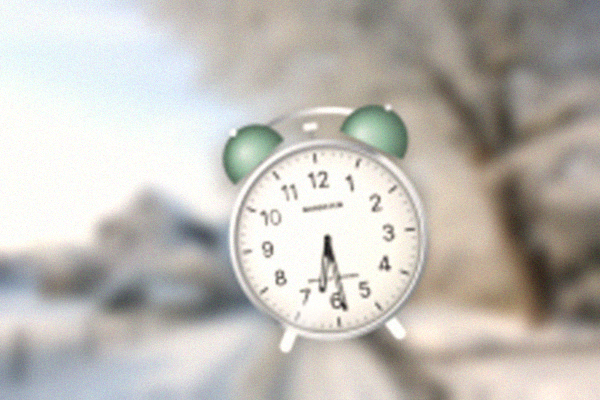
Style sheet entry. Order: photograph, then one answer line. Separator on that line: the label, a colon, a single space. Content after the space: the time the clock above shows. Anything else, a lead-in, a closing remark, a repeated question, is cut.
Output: 6:29
